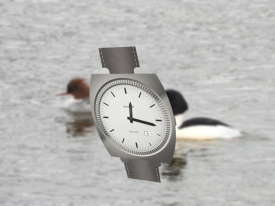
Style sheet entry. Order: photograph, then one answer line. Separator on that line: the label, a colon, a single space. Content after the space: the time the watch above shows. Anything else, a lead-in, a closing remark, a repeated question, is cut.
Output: 12:17
